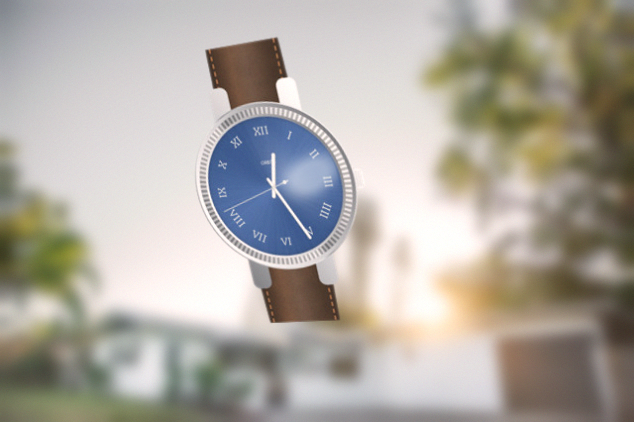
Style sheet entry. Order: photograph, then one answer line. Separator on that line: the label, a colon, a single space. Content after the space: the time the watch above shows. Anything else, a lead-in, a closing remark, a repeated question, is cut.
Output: 12:25:42
